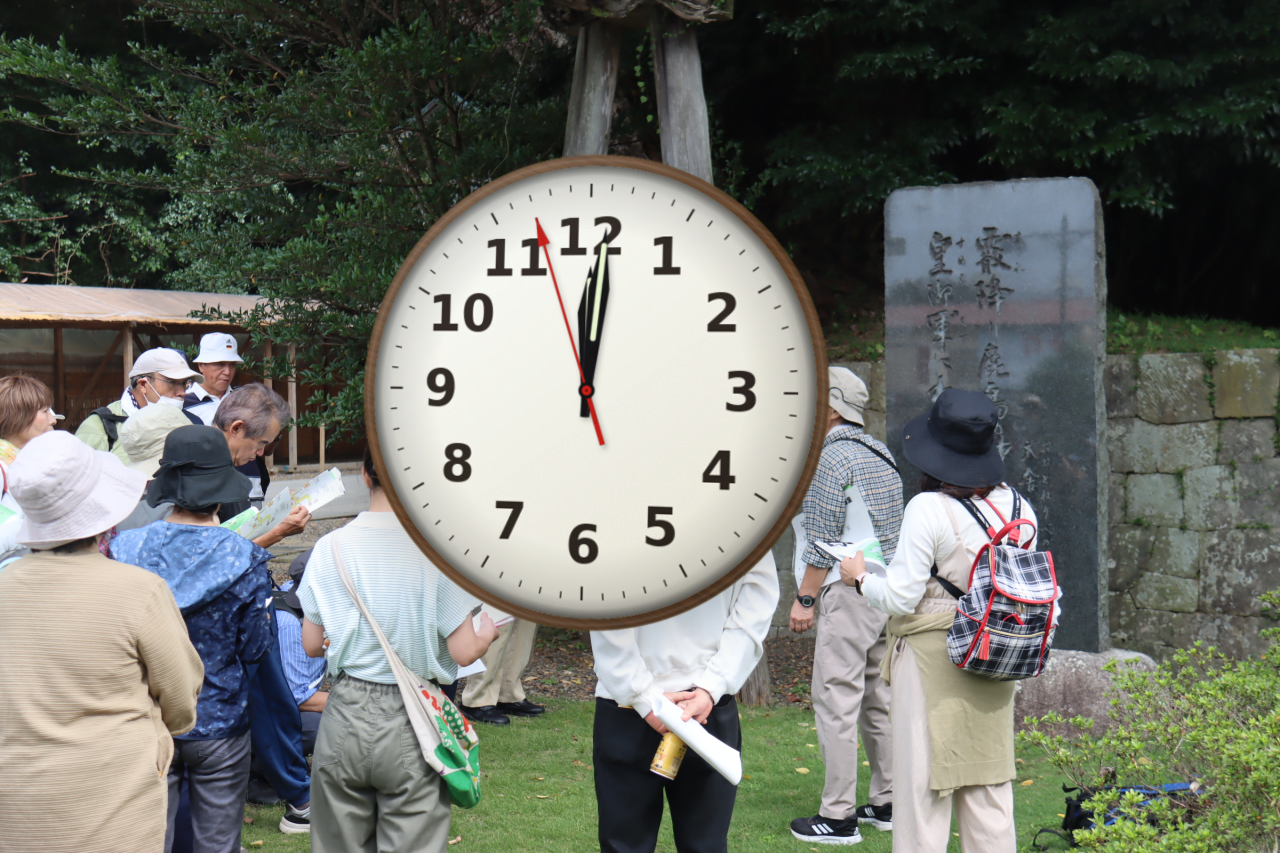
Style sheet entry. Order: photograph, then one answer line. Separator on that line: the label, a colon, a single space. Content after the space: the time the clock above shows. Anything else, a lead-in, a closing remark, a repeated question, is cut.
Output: 12:00:57
